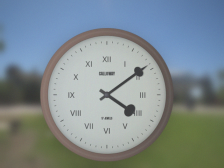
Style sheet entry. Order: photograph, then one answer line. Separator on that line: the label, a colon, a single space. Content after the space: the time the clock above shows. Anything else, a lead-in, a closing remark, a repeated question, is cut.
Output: 4:09
